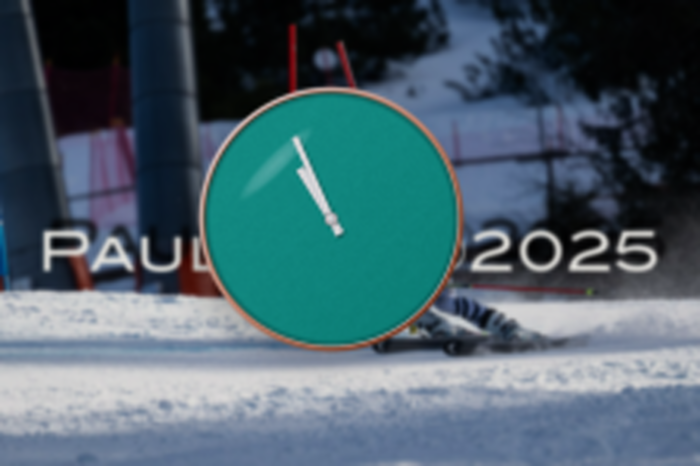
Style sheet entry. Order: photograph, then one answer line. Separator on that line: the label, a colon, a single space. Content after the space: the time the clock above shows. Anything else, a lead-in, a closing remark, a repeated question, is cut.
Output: 10:56
